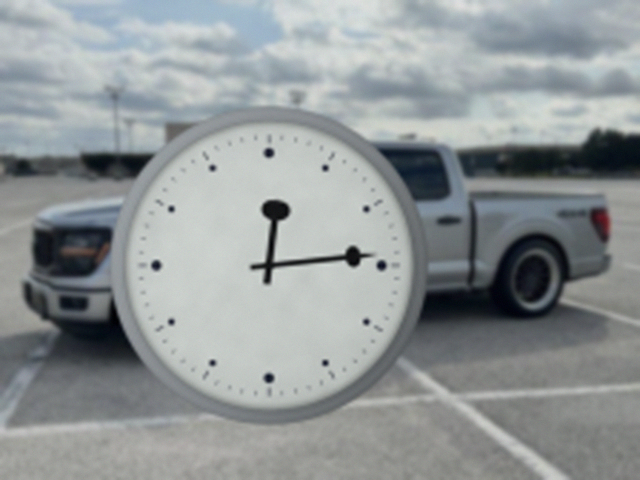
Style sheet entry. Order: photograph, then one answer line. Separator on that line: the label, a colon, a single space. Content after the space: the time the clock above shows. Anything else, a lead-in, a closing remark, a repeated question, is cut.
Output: 12:14
